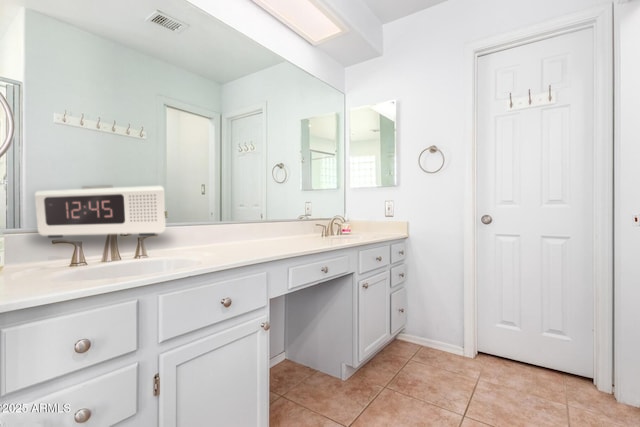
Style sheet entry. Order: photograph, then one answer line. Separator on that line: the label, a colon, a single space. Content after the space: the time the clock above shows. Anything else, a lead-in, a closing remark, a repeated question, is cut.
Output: 12:45
